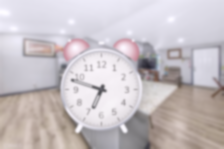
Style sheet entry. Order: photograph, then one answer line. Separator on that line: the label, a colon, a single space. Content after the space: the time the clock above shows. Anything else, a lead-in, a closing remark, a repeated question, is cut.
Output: 6:48
